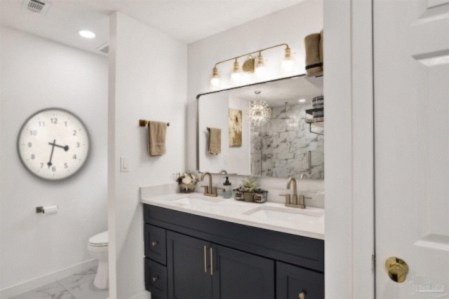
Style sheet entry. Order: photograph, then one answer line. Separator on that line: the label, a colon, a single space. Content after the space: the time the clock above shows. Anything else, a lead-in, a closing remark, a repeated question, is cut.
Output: 3:32
